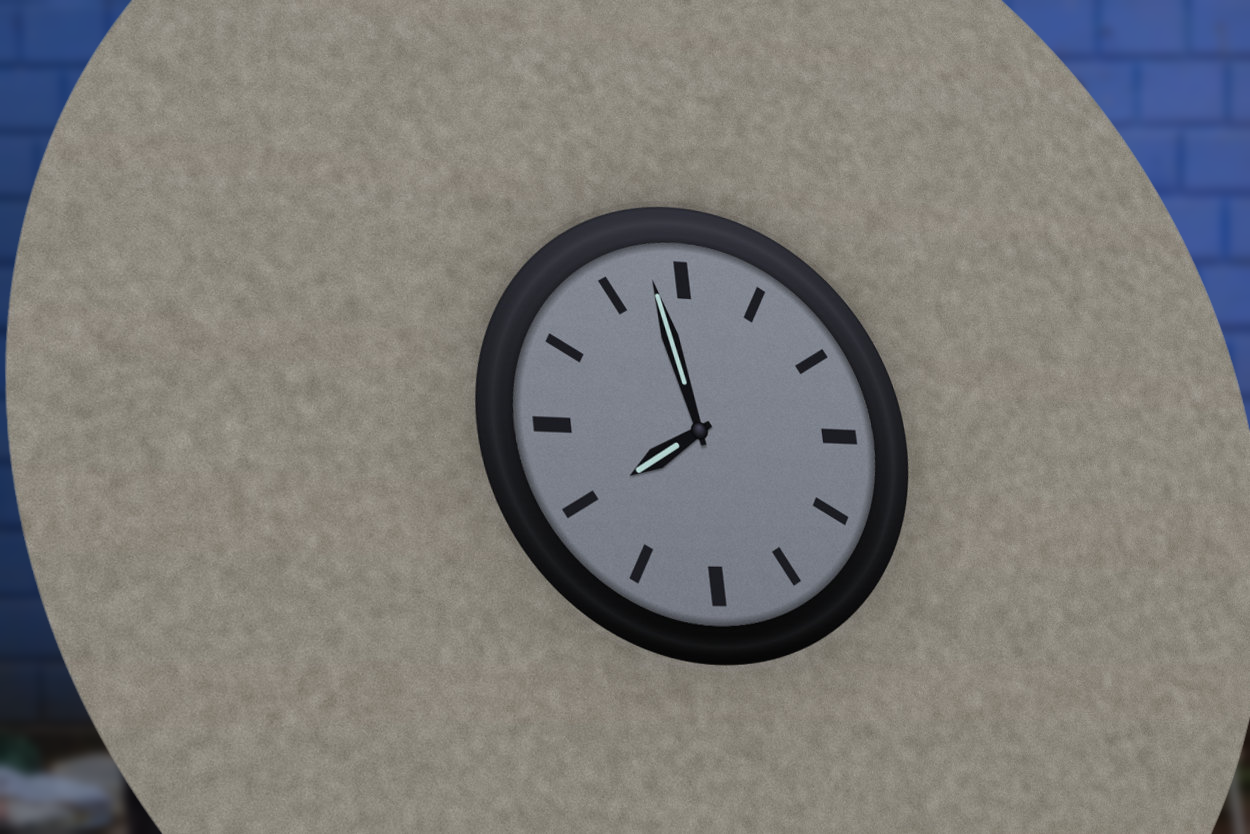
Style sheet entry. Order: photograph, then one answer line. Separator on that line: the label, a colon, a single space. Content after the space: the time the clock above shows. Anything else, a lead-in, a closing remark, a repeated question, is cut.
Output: 7:58
